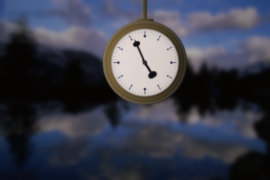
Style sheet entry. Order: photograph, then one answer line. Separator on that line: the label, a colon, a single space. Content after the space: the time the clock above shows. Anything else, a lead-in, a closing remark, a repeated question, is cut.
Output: 4:56
